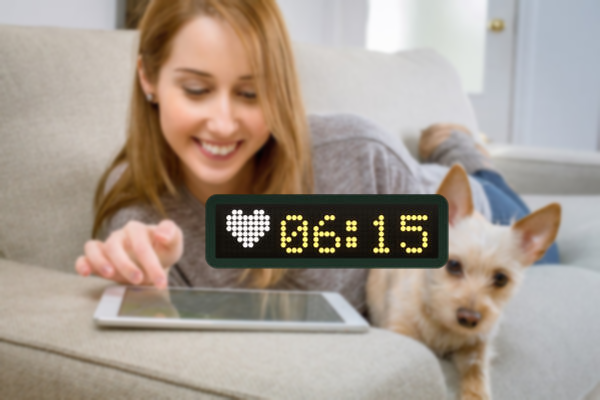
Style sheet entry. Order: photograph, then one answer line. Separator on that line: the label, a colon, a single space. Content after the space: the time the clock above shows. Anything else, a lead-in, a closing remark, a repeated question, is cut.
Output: 6:15
